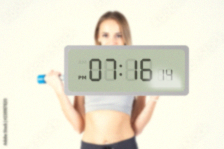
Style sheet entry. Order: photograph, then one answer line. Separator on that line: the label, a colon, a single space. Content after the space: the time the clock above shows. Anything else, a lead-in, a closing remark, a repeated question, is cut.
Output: 7:16:14
